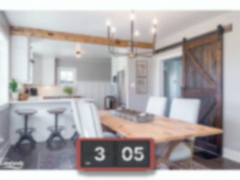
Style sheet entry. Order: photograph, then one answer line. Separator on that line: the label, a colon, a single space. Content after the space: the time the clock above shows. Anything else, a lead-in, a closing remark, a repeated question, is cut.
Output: 3:05
